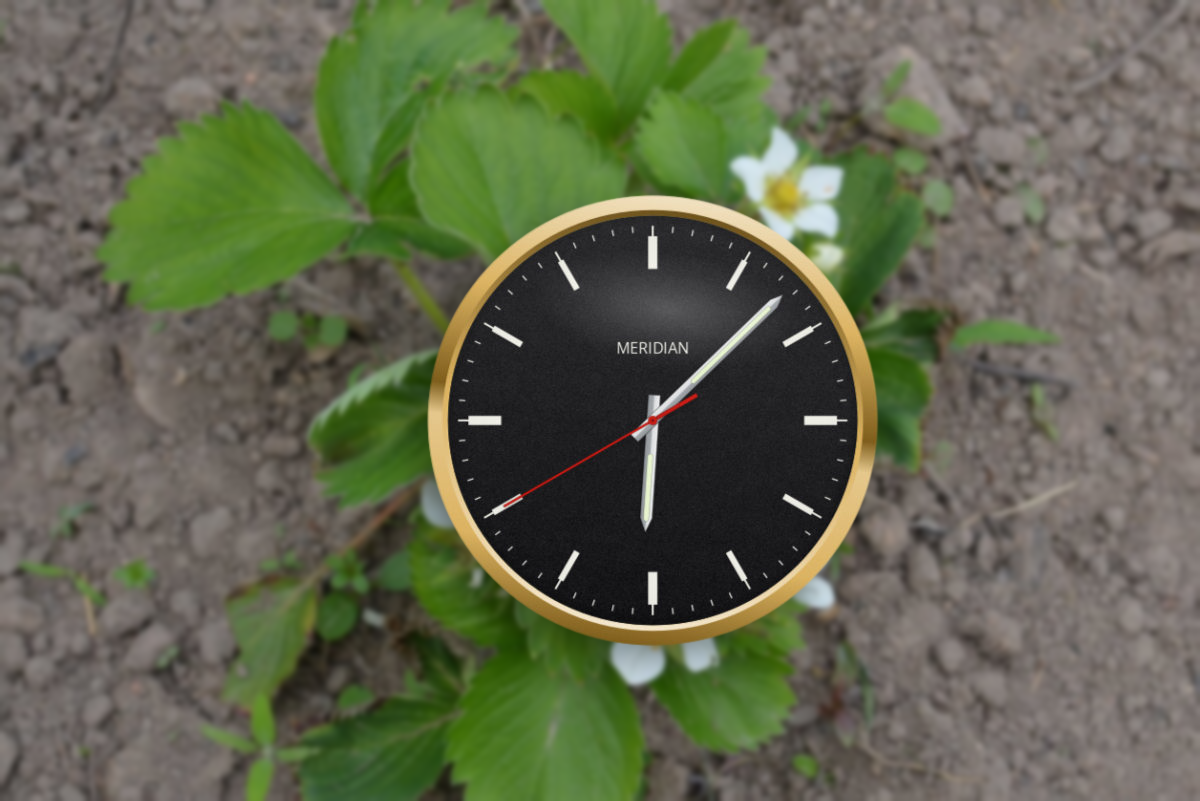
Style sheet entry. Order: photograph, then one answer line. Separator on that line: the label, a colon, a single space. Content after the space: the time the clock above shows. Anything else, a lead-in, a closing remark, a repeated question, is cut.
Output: 6:07:40
